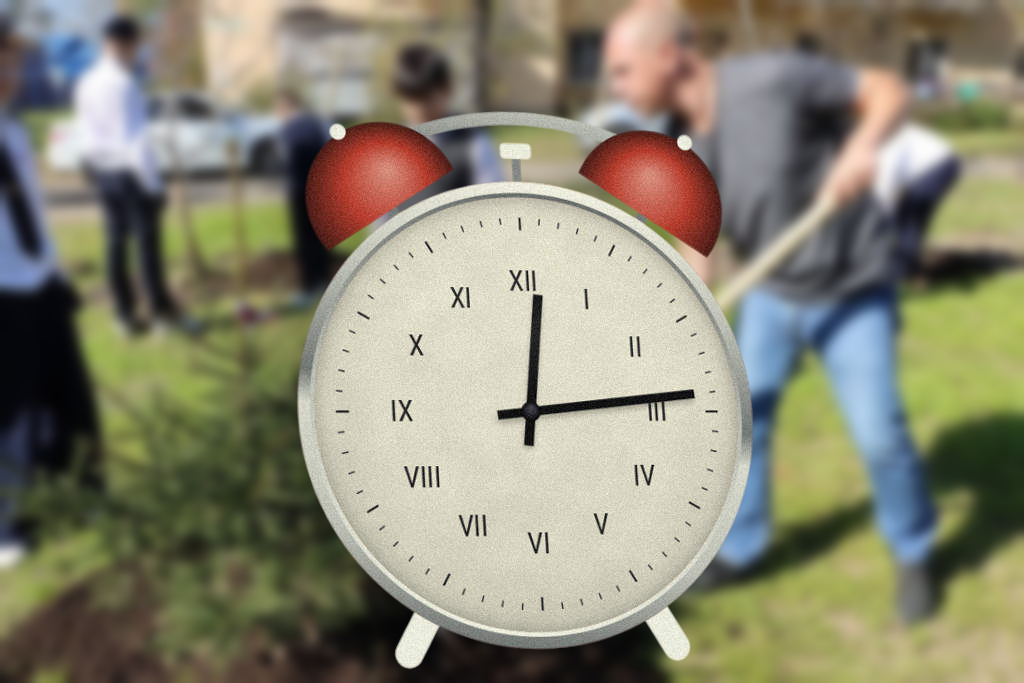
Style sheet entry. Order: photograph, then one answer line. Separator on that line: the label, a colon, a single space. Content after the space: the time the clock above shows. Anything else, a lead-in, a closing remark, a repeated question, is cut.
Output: 12:14
